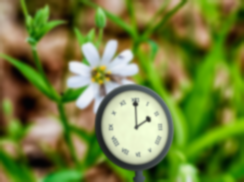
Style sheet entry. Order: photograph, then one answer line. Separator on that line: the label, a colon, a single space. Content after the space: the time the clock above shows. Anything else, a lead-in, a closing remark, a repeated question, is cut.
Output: 2:00
